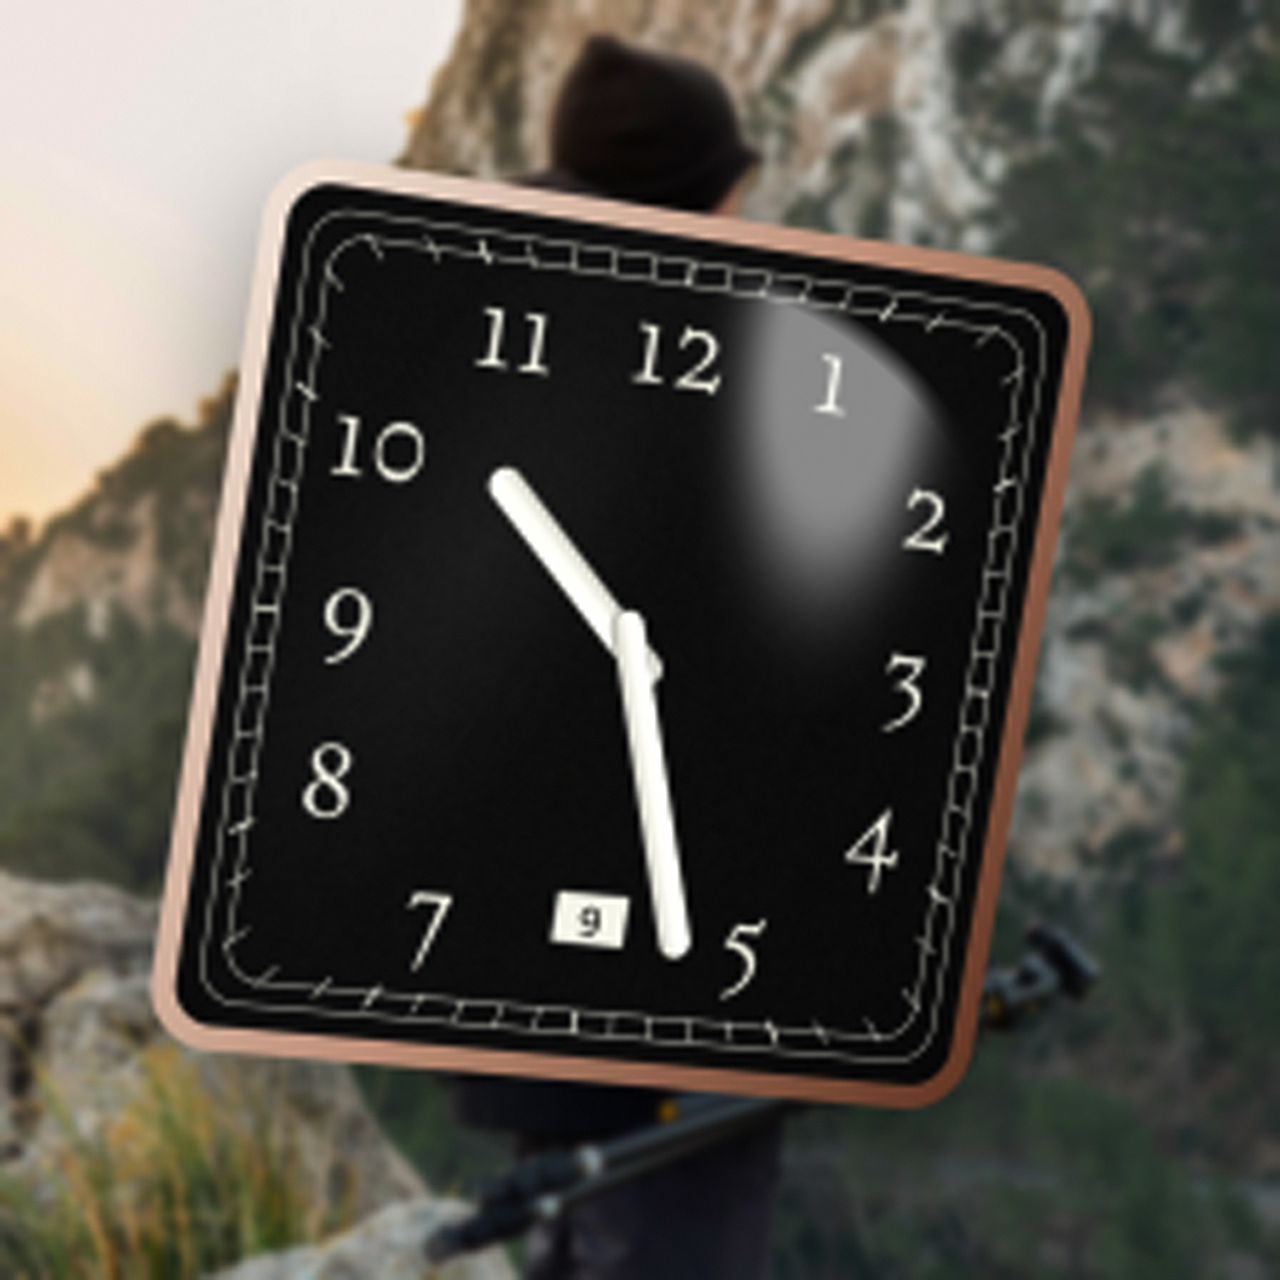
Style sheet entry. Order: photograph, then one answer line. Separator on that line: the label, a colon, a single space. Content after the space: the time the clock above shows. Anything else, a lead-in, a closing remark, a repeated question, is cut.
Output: 10:27
